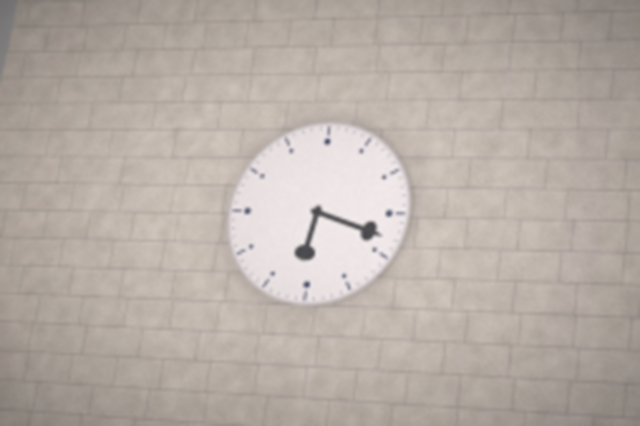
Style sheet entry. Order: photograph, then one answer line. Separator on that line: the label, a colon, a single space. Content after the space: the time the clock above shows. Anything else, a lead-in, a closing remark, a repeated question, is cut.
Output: 6:18
